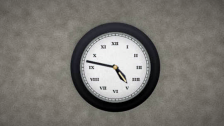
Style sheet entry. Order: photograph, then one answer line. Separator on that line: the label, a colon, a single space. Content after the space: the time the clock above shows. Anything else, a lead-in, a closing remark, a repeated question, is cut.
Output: 4:47
